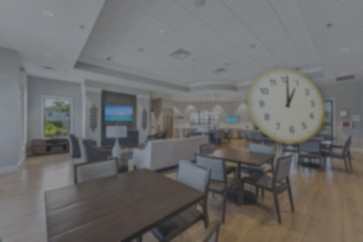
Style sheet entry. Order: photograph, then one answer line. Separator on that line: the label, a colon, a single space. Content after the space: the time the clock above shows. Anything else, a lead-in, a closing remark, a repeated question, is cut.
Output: 1:01
